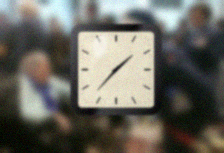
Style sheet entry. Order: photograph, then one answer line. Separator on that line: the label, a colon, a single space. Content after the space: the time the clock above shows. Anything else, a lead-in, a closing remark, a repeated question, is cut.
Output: 1:37
